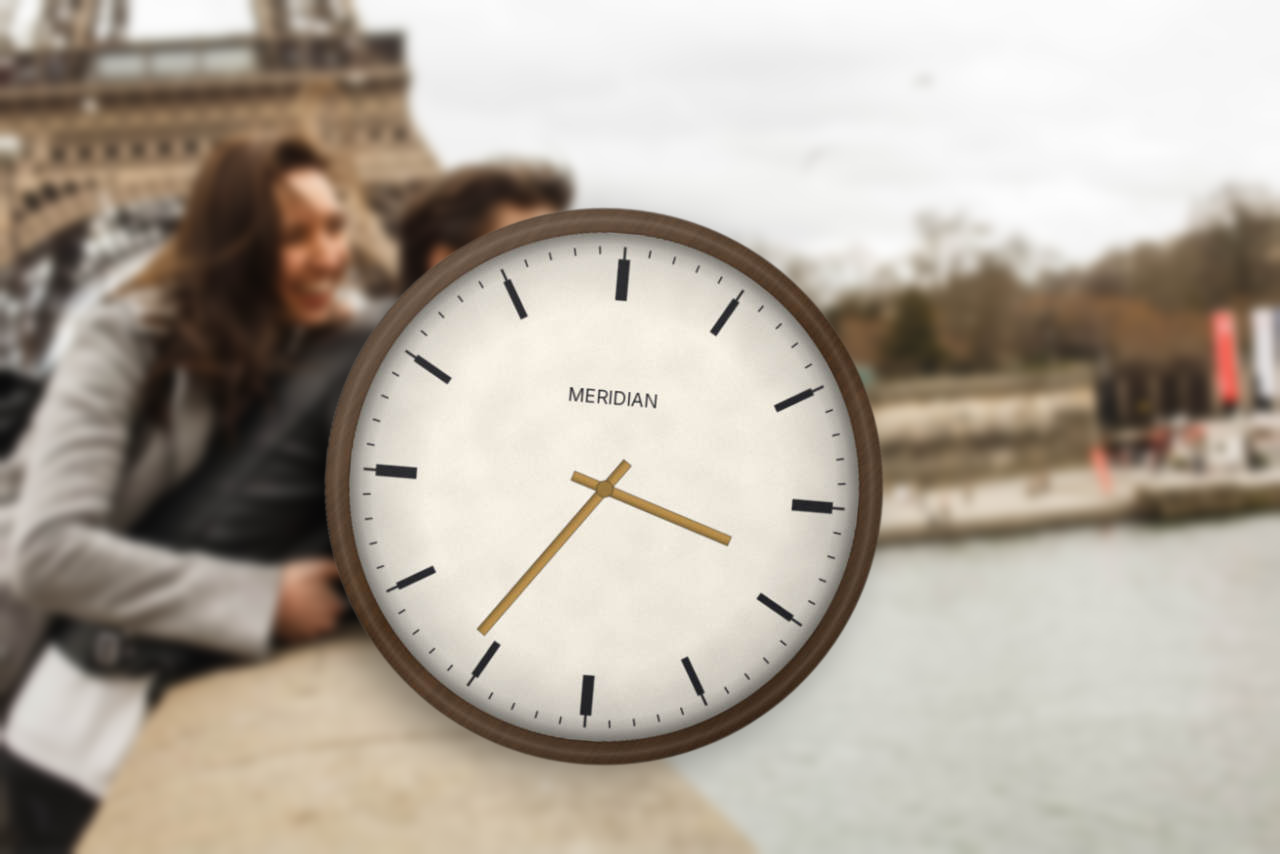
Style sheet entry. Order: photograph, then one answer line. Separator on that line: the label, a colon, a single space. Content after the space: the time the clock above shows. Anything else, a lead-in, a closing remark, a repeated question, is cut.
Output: 3:36
